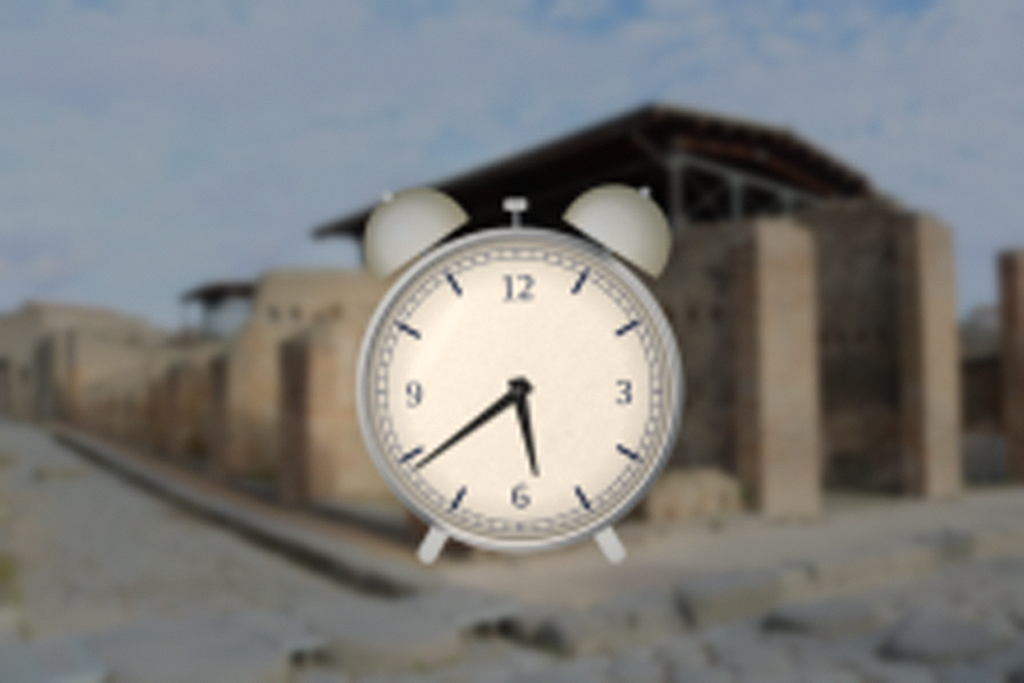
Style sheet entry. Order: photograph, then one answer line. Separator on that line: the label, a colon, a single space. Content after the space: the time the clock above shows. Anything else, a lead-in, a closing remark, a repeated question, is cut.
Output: 5:39
